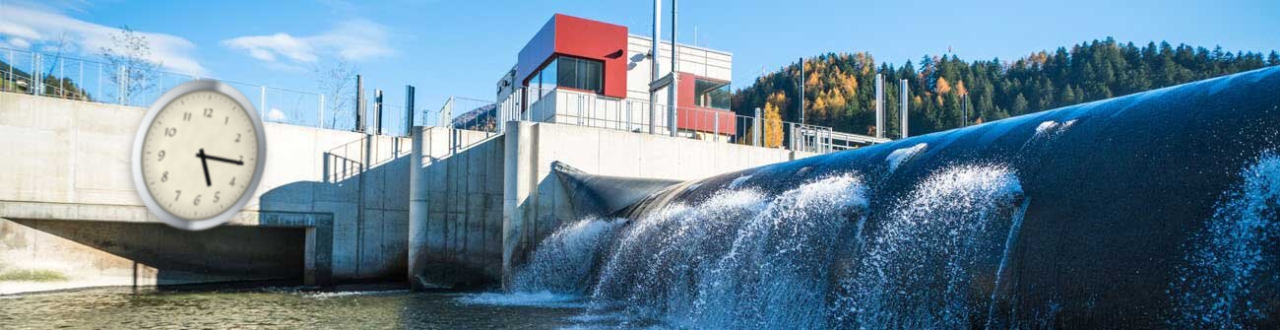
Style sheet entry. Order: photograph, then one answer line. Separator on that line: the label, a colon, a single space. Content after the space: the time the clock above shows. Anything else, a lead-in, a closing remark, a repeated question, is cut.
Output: 5:16
